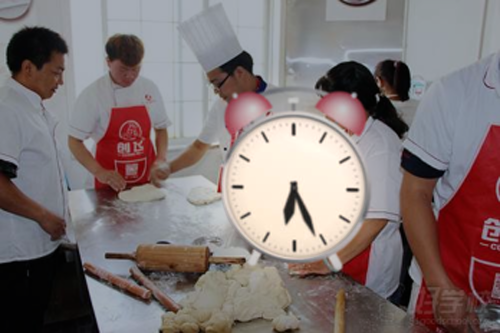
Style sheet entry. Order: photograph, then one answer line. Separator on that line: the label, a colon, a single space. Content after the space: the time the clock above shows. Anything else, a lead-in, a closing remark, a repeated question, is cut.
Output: 6:26
